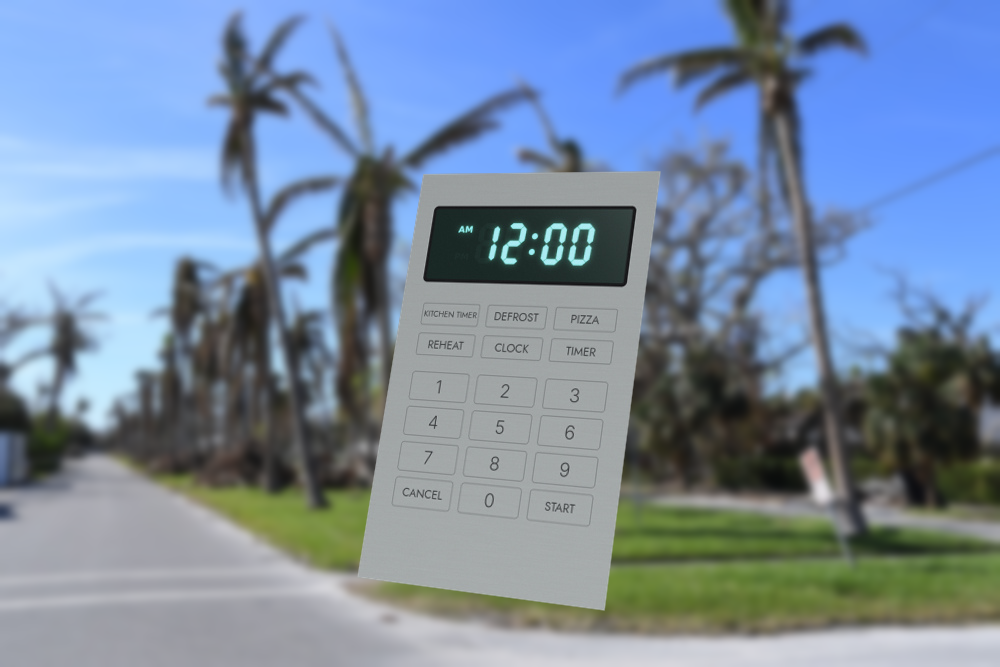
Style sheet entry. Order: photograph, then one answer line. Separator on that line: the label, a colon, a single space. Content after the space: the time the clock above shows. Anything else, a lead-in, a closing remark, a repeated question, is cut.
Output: 12:00
